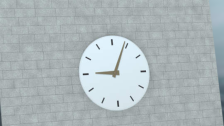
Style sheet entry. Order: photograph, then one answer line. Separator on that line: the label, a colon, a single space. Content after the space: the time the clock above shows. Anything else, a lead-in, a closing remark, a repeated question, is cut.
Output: 9:04
